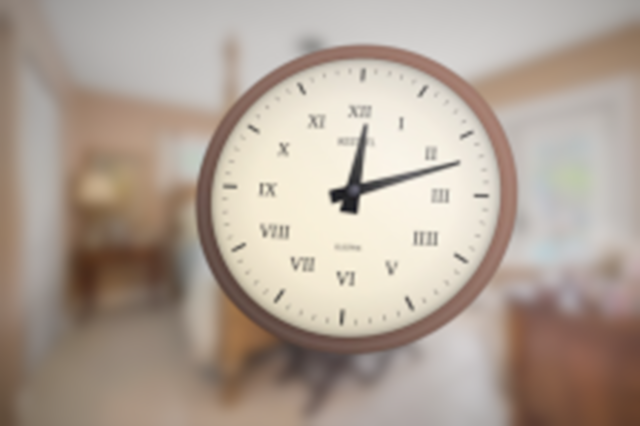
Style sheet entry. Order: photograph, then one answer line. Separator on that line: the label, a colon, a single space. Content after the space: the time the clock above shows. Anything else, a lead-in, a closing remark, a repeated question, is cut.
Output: 12:12
